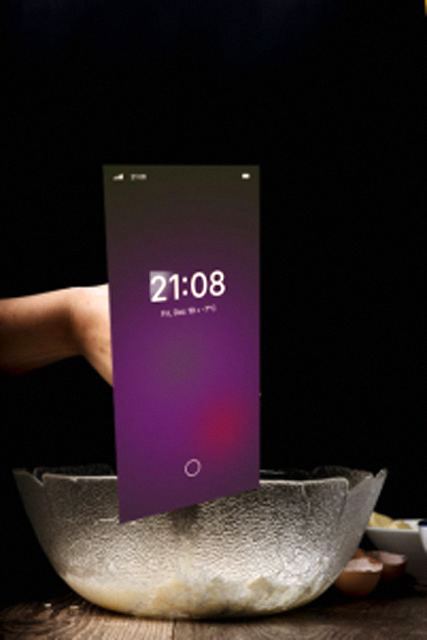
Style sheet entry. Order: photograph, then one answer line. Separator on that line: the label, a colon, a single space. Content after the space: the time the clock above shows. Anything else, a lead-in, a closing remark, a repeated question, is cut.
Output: 21:08
